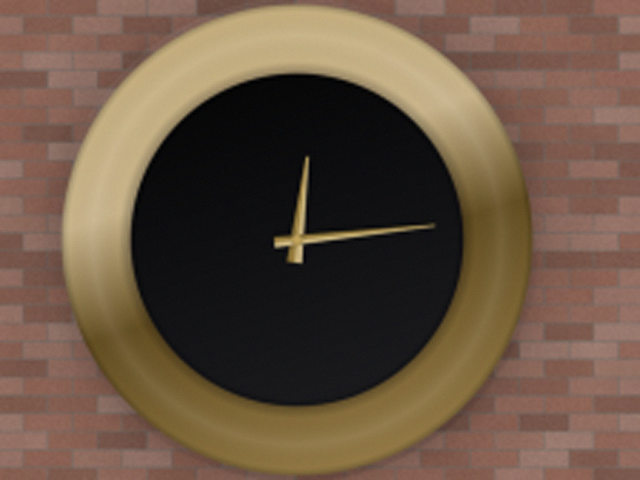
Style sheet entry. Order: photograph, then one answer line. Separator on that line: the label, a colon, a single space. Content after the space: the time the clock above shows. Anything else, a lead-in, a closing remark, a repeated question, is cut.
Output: 12:14
